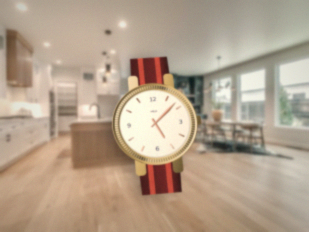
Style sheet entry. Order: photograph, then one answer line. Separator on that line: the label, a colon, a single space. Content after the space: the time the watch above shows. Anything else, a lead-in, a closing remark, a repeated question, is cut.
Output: 5:08
